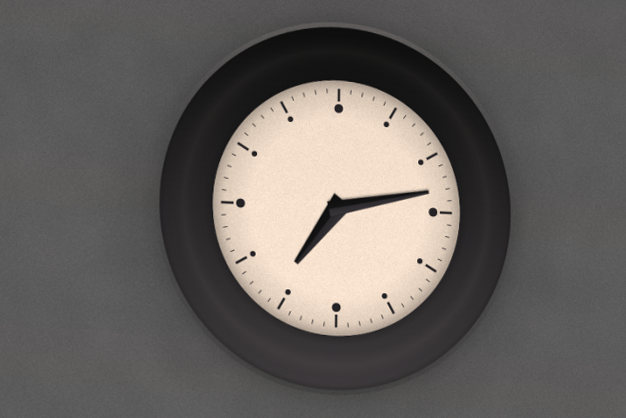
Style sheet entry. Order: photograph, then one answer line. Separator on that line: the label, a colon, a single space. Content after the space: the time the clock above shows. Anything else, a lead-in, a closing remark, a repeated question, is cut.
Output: 7:13
